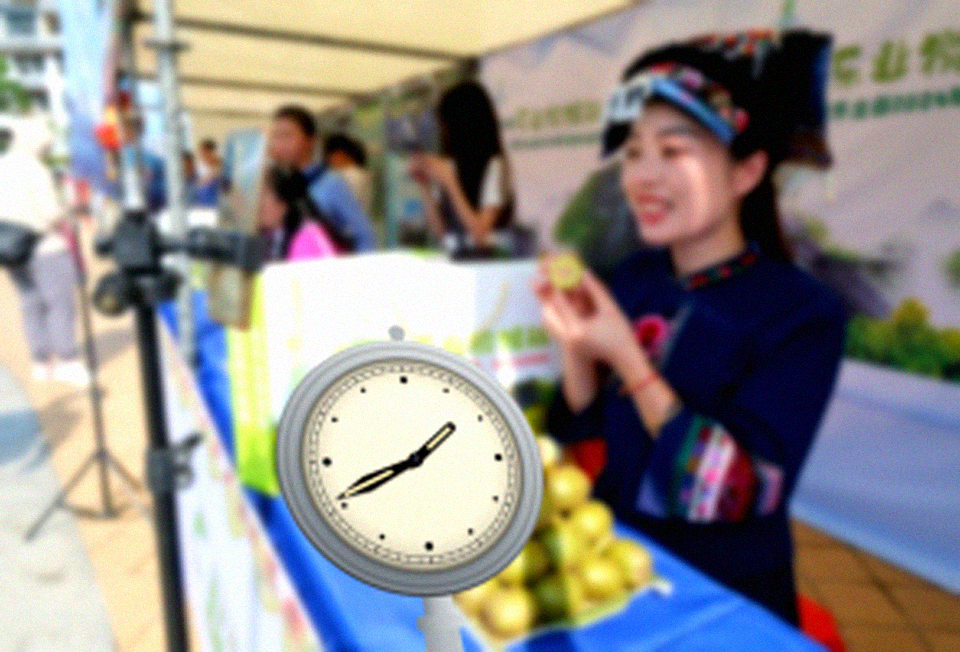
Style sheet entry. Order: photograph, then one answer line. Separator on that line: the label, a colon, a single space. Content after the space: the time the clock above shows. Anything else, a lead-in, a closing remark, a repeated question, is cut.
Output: 1:41
